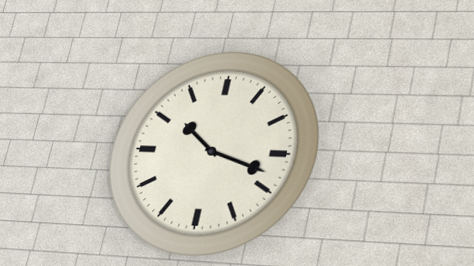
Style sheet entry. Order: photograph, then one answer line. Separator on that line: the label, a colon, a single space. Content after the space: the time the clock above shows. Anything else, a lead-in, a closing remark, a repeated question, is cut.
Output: 10:18
